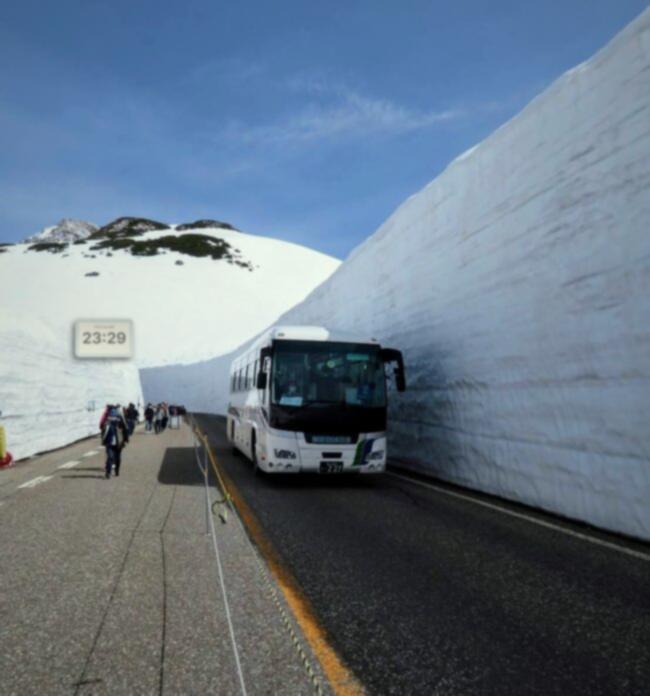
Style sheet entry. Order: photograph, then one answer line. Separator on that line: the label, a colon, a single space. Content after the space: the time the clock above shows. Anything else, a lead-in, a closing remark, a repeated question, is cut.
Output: 23:29
